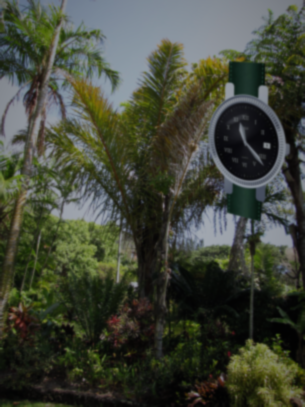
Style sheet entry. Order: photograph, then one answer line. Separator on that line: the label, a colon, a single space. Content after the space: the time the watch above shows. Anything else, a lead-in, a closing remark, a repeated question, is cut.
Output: 11:22
